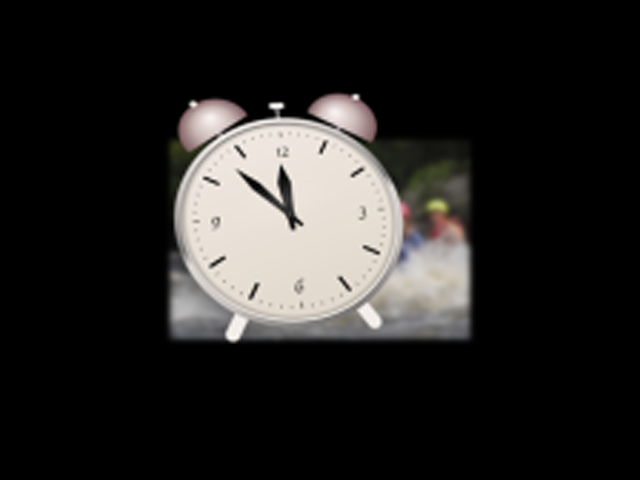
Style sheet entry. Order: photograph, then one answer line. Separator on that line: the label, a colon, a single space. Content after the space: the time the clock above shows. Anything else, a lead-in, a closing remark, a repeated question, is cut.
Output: 11:53
